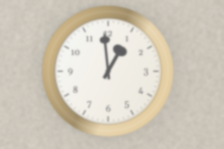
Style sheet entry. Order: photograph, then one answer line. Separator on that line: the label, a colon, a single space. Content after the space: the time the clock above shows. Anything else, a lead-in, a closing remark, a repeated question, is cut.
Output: 12:59
